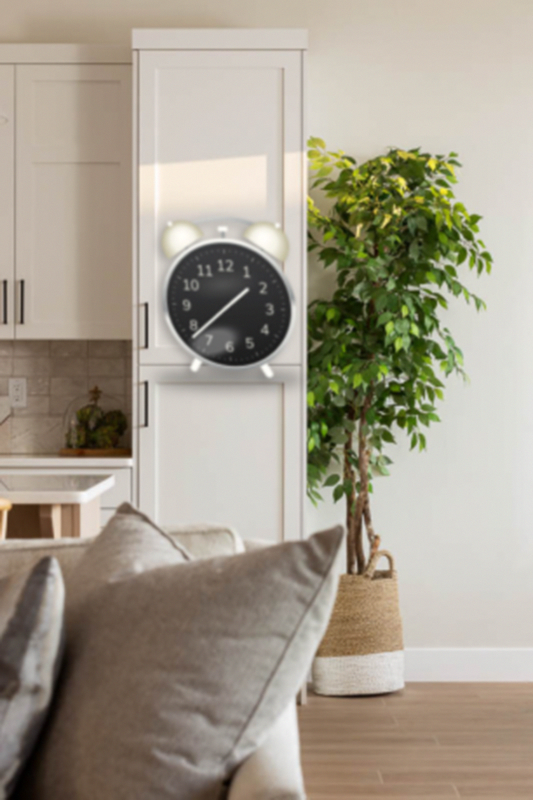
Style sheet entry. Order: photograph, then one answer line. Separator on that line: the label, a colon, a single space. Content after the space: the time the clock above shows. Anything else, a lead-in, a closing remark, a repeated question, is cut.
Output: 1:38
